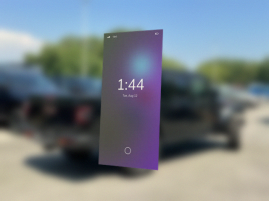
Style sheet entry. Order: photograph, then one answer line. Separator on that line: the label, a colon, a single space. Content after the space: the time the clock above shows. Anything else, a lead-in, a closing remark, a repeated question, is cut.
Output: 1:44
